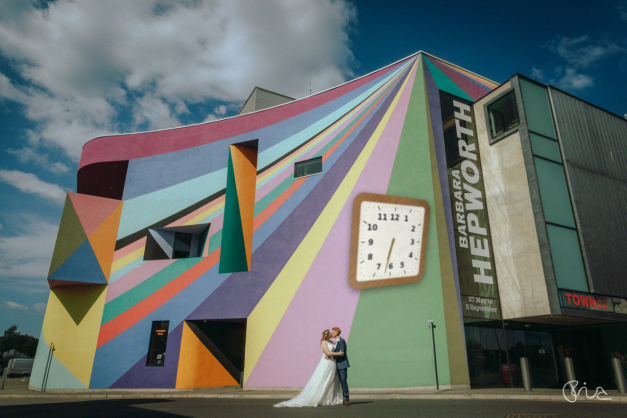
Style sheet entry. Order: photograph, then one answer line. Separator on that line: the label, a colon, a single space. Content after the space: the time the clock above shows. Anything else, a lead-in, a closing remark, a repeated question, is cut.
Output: 6:32
